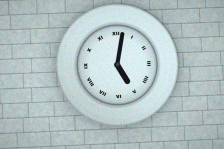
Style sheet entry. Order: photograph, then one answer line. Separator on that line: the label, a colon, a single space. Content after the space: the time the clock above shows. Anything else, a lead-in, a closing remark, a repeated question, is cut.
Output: 5:02
